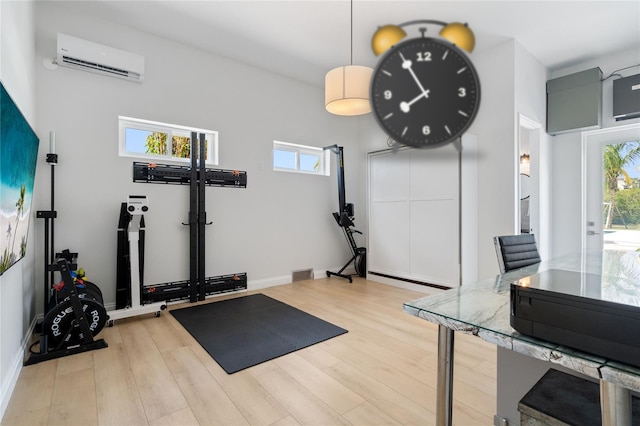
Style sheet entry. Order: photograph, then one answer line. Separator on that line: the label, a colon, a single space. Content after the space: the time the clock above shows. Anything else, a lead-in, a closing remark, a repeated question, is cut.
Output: 7:55
